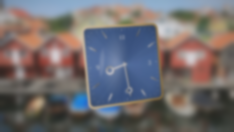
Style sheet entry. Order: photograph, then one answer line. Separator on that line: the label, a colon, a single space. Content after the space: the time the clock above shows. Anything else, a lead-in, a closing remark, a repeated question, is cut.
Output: 8:29
